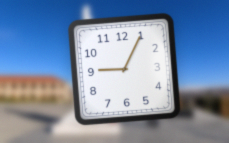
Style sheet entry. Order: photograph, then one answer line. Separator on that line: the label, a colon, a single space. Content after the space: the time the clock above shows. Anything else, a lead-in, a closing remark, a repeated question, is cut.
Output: 9:05
